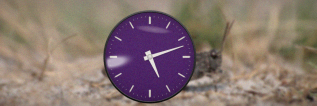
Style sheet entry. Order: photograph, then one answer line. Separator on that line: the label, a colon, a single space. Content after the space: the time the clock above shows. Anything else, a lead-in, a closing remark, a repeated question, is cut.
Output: 5:12
